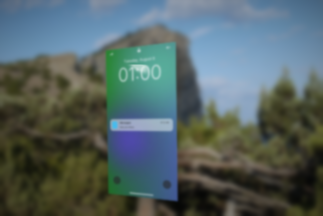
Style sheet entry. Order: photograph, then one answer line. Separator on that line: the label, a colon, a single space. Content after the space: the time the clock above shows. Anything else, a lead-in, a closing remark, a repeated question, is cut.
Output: 1:00
